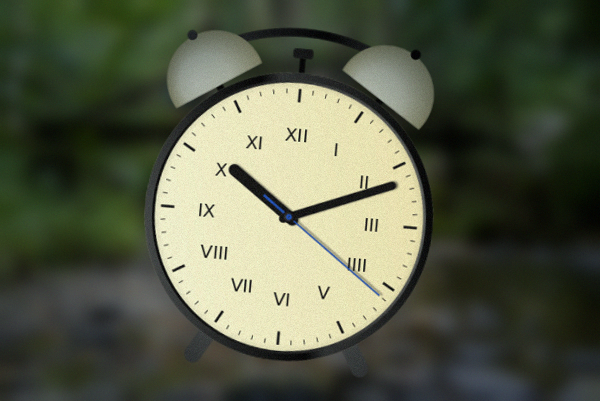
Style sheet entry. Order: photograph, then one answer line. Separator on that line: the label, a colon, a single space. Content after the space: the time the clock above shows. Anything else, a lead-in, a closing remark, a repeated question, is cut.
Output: 10:11:21
